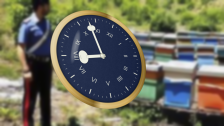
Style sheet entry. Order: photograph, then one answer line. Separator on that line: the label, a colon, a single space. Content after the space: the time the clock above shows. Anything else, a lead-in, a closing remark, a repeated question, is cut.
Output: 7:53
